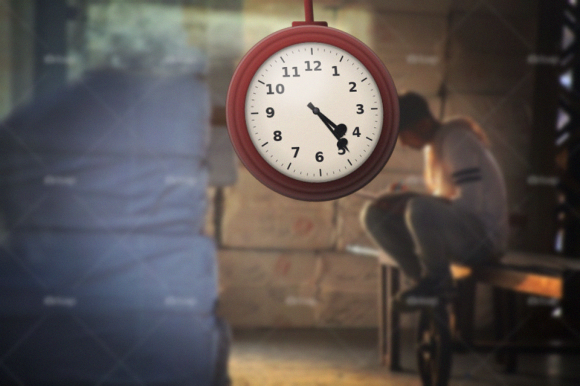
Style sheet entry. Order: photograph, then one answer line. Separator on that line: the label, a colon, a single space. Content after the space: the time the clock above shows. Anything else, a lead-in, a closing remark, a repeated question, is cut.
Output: 4:24
